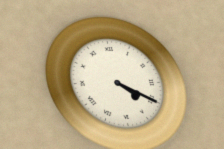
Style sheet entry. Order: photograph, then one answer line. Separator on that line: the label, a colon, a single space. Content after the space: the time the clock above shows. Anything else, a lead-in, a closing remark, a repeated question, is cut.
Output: 4:20
